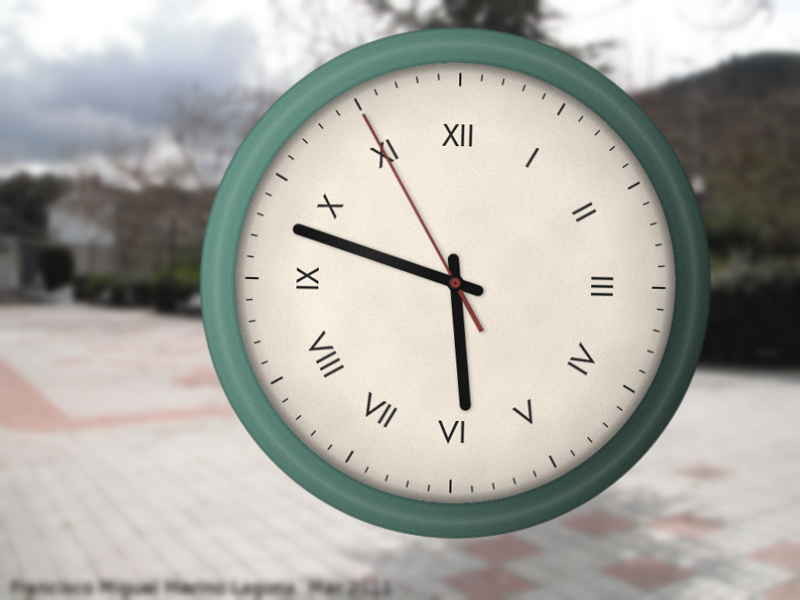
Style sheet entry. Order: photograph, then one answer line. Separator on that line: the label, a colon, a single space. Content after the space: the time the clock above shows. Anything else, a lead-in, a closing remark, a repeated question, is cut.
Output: 5:47:55
